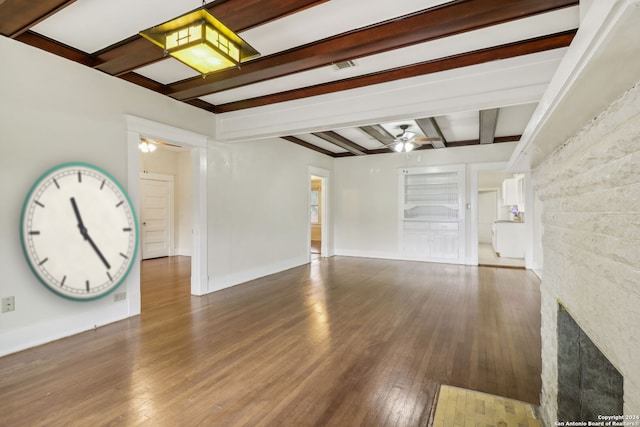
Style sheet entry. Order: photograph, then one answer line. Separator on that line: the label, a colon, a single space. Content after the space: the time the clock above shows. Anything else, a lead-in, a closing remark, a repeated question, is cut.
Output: 11:24
